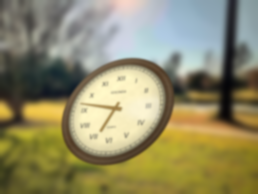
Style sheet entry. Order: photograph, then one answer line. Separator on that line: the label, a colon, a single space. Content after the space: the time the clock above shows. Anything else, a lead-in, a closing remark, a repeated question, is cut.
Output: 6:47
